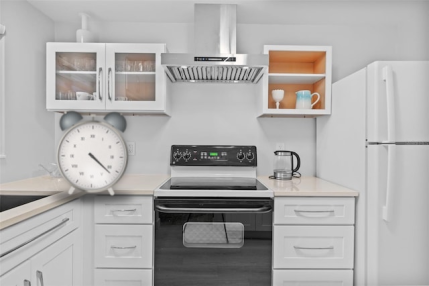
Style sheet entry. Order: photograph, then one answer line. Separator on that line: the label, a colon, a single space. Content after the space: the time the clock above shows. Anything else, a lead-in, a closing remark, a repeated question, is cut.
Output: 4:22
